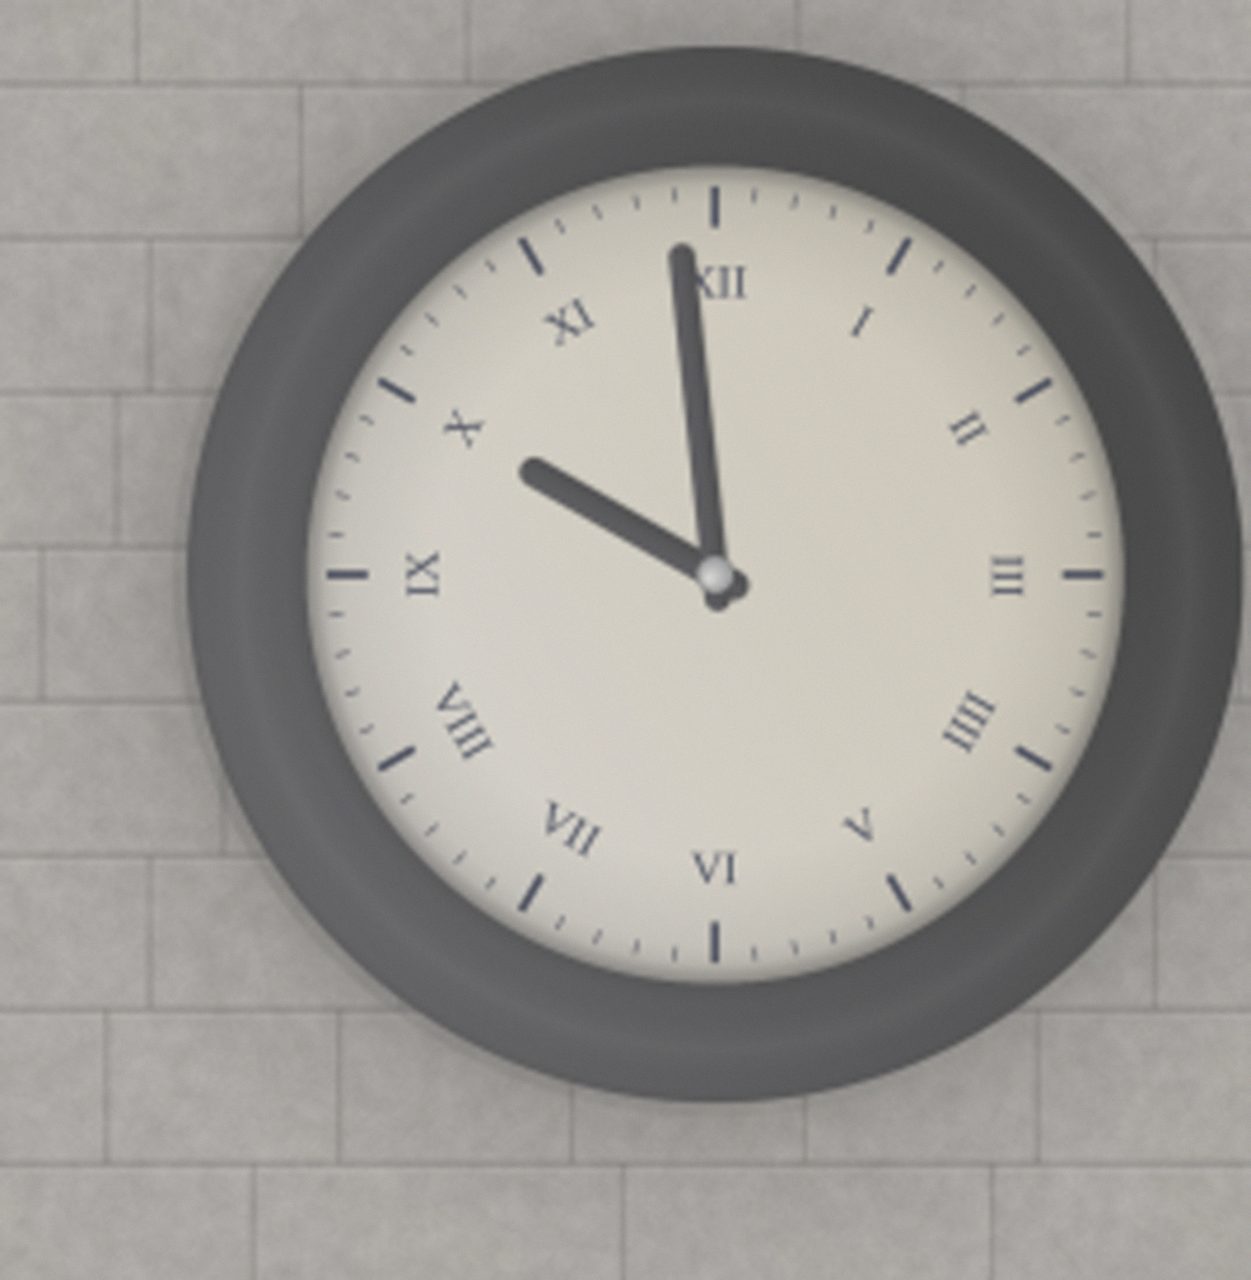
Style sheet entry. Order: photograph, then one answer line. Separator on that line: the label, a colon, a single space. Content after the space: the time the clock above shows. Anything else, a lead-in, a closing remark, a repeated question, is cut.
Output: 9:59
